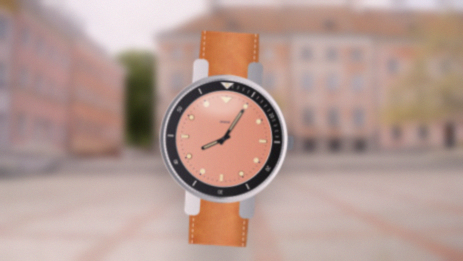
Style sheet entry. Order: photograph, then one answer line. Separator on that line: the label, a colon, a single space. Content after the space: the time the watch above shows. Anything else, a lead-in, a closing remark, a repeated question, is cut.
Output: 8:05
